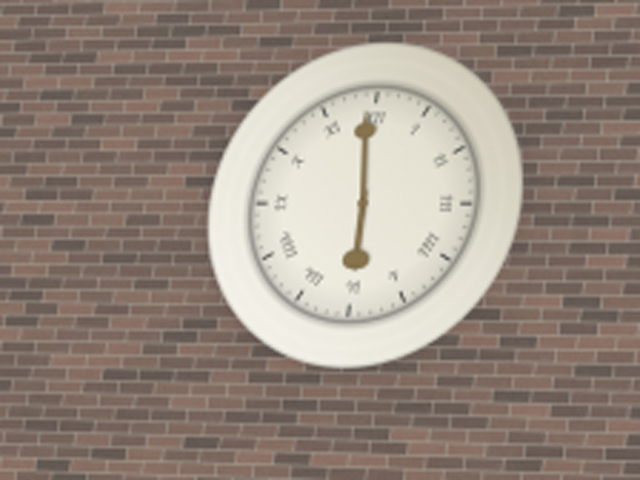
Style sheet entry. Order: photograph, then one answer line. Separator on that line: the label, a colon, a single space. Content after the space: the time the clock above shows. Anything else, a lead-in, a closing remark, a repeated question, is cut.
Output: 5:59
